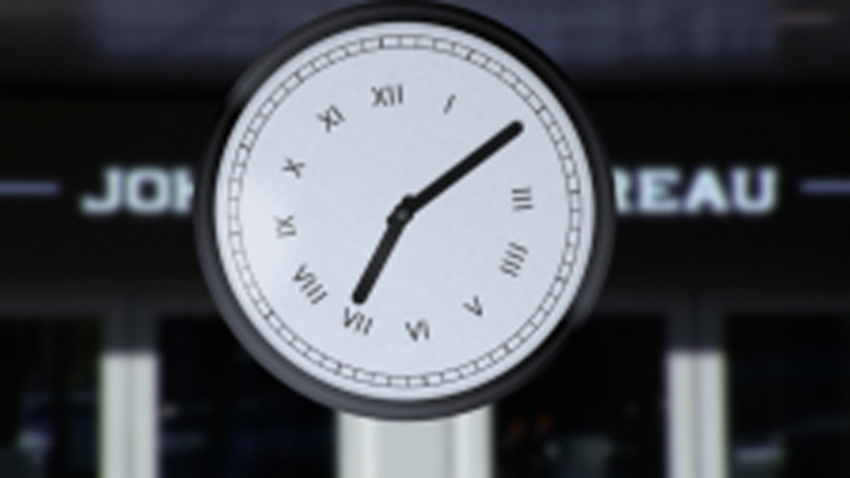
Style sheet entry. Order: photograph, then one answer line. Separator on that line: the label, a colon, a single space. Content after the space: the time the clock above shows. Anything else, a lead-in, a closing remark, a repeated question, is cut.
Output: 7:10
